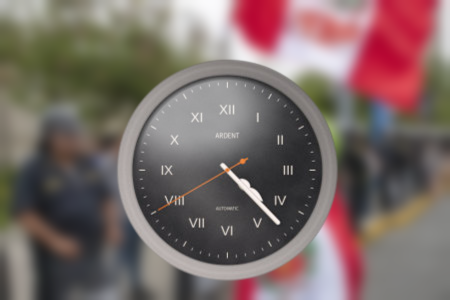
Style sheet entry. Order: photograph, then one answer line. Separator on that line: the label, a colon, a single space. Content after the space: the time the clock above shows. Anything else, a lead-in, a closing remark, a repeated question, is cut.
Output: 4:22:40
